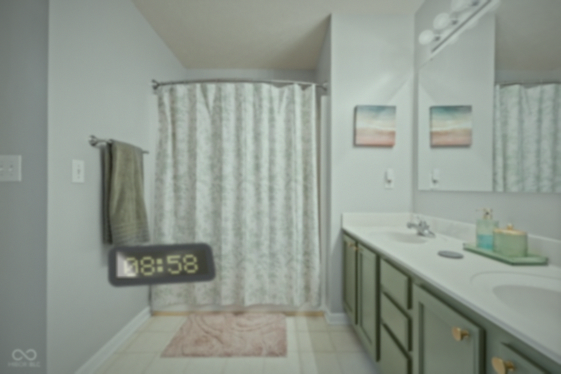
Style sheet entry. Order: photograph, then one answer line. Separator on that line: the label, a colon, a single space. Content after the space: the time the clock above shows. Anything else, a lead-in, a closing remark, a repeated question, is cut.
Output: 8:58
